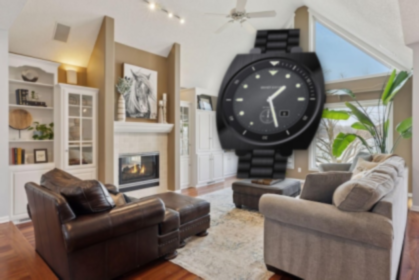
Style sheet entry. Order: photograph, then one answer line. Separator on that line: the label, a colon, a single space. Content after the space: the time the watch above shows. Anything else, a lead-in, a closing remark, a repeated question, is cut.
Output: 1:27
